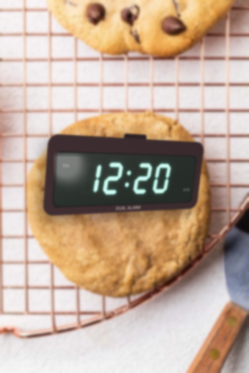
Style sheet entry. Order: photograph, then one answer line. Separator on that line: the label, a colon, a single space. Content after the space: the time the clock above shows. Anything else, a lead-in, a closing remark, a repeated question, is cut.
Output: 12:20
